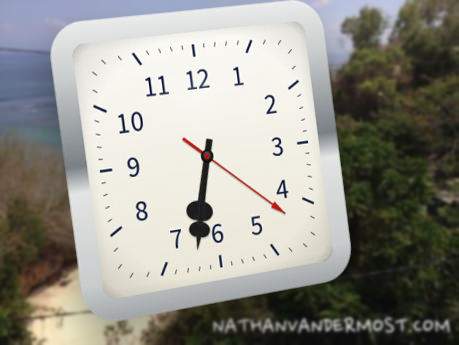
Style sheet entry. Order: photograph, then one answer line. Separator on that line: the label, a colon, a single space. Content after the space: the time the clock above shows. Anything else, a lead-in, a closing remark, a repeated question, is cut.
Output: 6:32:22
